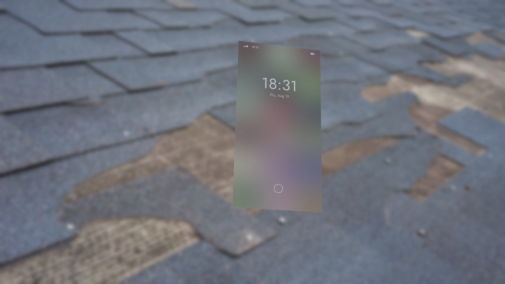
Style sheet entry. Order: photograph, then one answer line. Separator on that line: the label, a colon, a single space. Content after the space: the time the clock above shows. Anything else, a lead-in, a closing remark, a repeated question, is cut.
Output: 18:31
